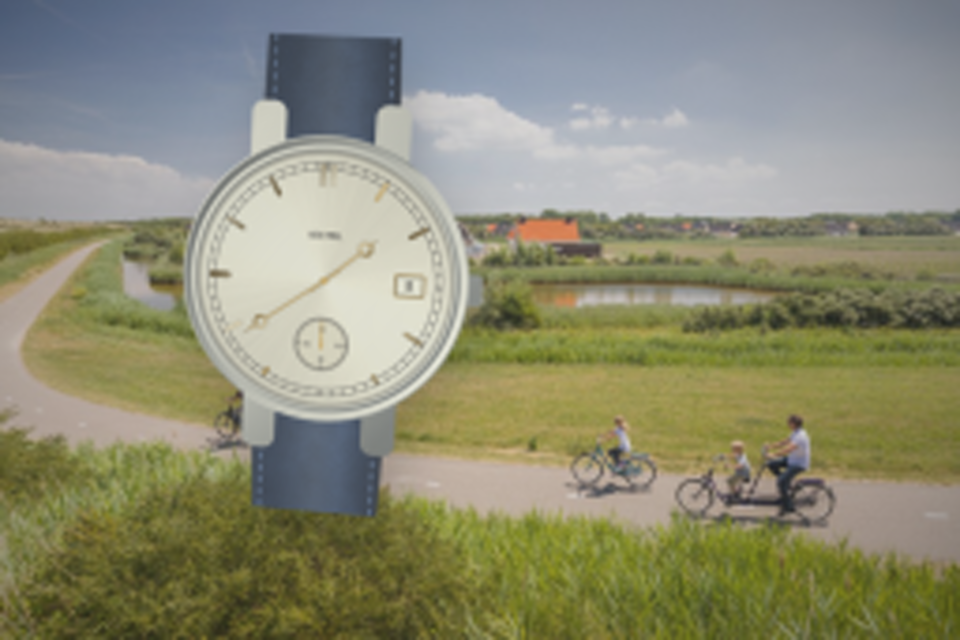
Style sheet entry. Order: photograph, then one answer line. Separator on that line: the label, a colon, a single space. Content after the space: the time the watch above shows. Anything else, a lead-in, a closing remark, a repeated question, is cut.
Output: 1:39
